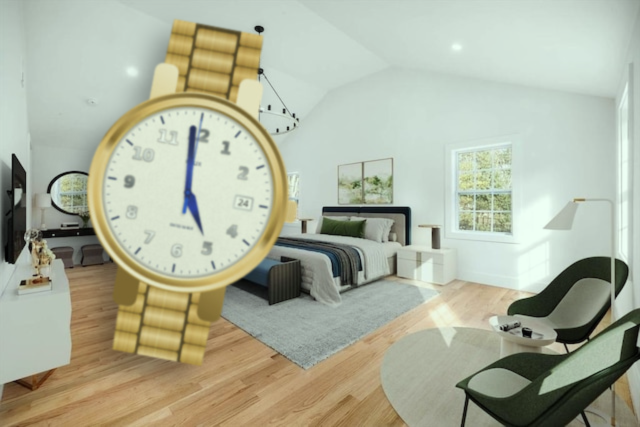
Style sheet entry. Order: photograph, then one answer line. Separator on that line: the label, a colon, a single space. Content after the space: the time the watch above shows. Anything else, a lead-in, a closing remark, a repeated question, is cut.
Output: 4:59:00
